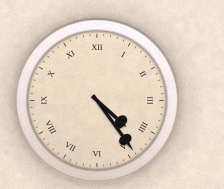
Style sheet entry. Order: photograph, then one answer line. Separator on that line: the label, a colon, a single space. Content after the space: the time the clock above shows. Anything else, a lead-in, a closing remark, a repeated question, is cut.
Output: 4:24
